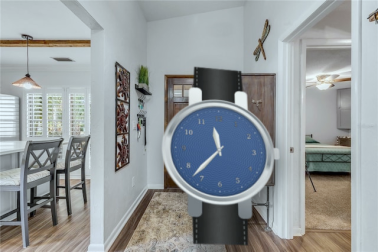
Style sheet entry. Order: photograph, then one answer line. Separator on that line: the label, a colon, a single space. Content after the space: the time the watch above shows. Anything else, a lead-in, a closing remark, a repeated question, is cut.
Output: 11:37
